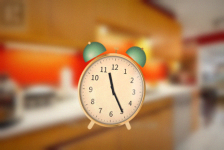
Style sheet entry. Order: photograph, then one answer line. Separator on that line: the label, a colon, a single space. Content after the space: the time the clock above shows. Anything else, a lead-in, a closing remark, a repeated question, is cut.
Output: 11:25
